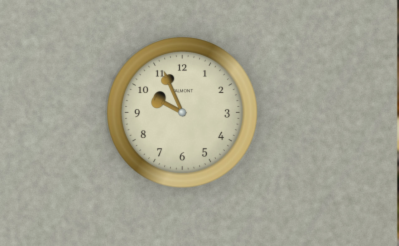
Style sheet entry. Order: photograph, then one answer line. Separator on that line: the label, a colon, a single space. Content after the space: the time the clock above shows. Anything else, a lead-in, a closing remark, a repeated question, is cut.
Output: 9:56
